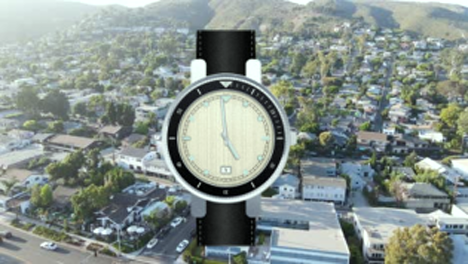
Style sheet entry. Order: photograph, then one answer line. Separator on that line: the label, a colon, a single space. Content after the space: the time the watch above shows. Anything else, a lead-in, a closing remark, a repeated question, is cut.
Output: 4:59
